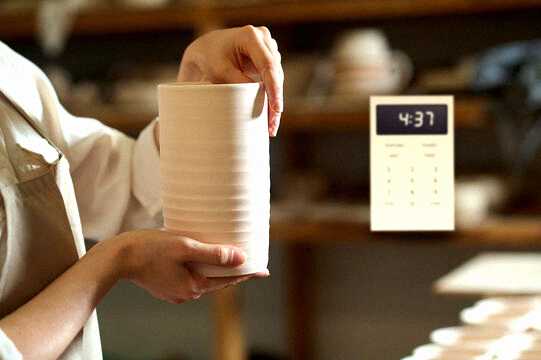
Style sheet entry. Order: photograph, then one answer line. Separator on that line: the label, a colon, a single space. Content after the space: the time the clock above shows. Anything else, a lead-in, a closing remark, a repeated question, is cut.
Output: 4:37
